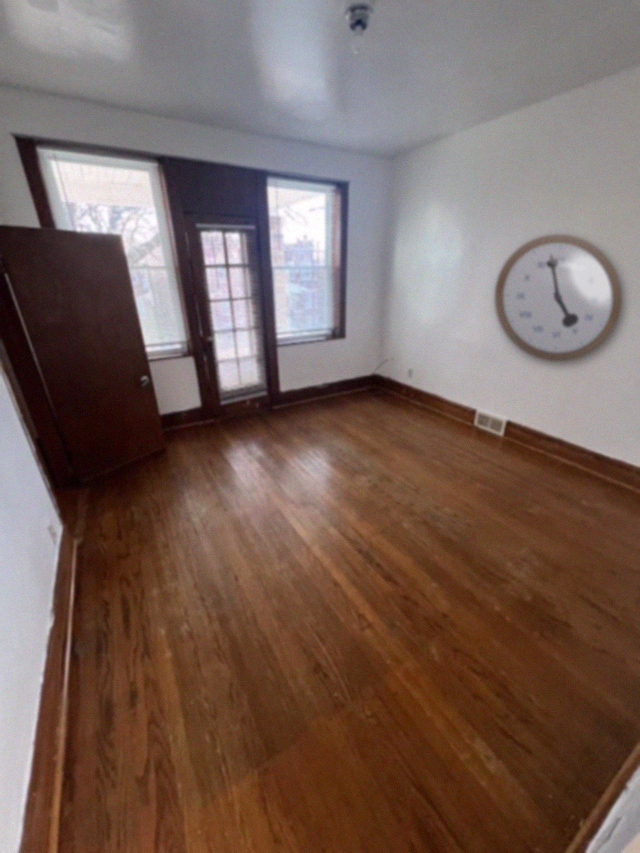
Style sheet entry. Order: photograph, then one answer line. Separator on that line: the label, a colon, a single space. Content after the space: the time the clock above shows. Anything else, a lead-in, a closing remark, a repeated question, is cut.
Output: 4:58
